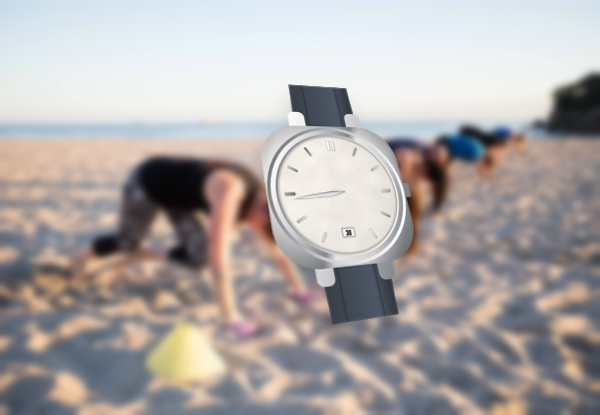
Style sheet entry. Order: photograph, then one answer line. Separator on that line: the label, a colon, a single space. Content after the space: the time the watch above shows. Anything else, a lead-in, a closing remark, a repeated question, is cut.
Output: 8:44
